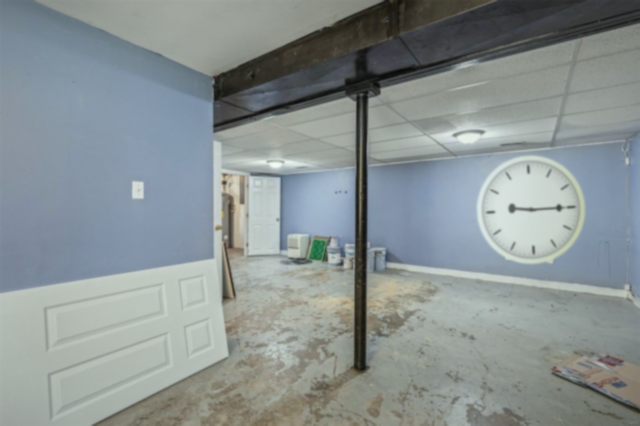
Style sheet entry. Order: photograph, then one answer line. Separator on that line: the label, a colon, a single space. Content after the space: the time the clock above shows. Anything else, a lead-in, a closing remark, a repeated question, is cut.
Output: 9:15
